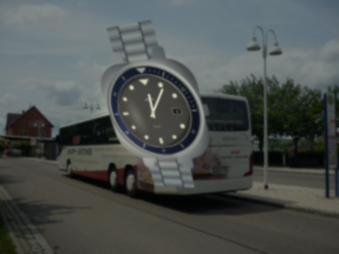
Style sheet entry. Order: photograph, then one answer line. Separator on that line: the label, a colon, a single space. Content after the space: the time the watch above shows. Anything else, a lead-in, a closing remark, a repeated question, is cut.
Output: 12:06
